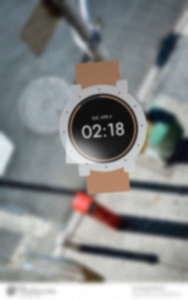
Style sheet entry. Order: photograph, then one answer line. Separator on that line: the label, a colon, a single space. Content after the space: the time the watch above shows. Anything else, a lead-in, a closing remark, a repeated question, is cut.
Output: 2:18
